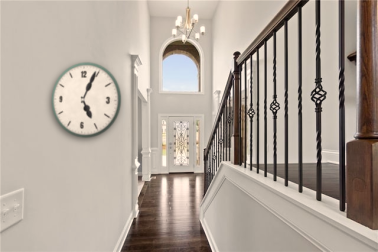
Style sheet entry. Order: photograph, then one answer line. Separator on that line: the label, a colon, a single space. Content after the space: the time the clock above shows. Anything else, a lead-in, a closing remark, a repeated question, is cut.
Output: 5:04
